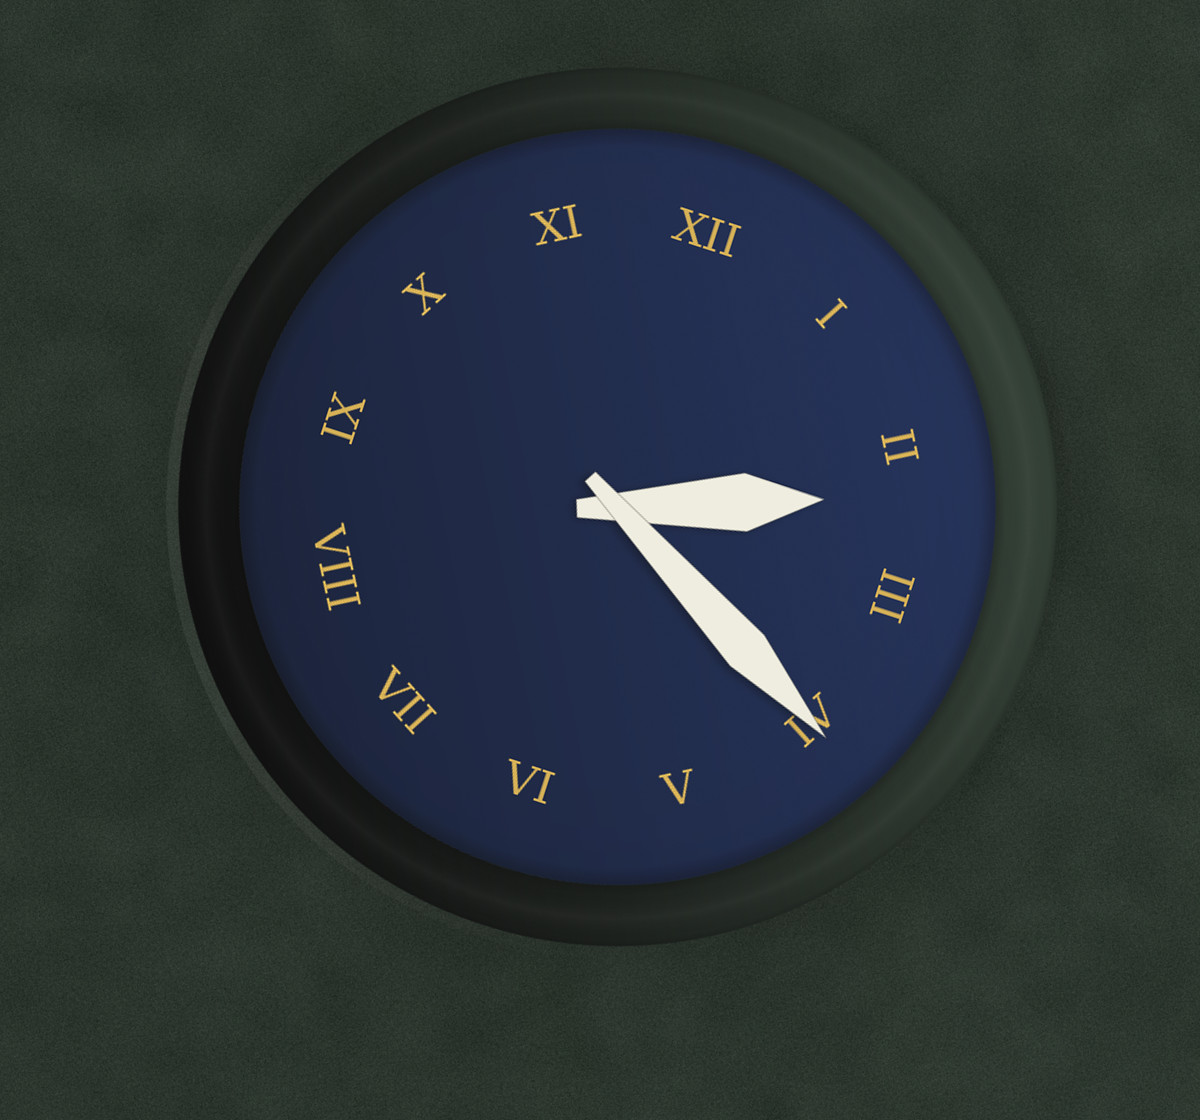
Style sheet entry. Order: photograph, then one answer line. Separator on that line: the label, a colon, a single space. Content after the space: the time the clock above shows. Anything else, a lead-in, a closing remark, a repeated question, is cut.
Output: 2:20
